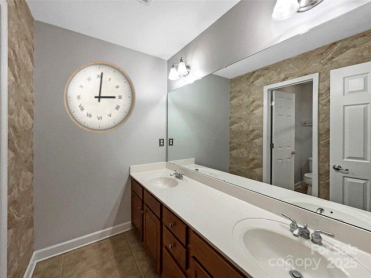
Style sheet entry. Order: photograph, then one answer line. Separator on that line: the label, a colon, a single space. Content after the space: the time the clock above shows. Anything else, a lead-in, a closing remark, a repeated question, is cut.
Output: 3:01
